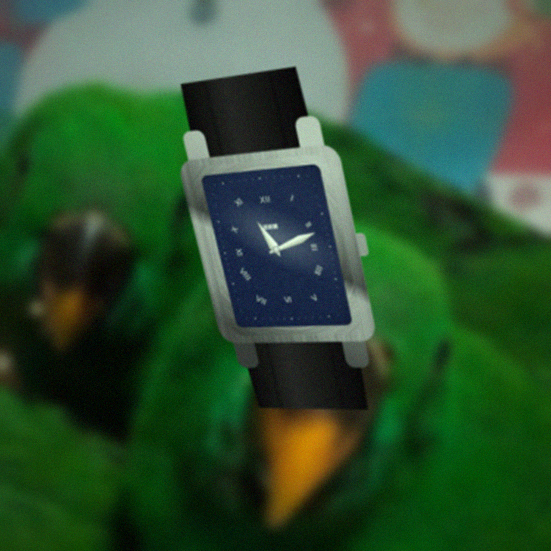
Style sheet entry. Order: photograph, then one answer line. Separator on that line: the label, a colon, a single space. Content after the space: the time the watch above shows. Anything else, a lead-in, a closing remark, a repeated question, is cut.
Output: 11:12
